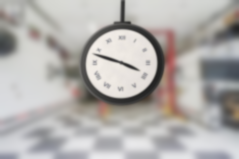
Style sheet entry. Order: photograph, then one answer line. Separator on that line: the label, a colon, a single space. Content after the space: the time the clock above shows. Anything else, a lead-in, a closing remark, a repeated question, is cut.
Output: 3:48
